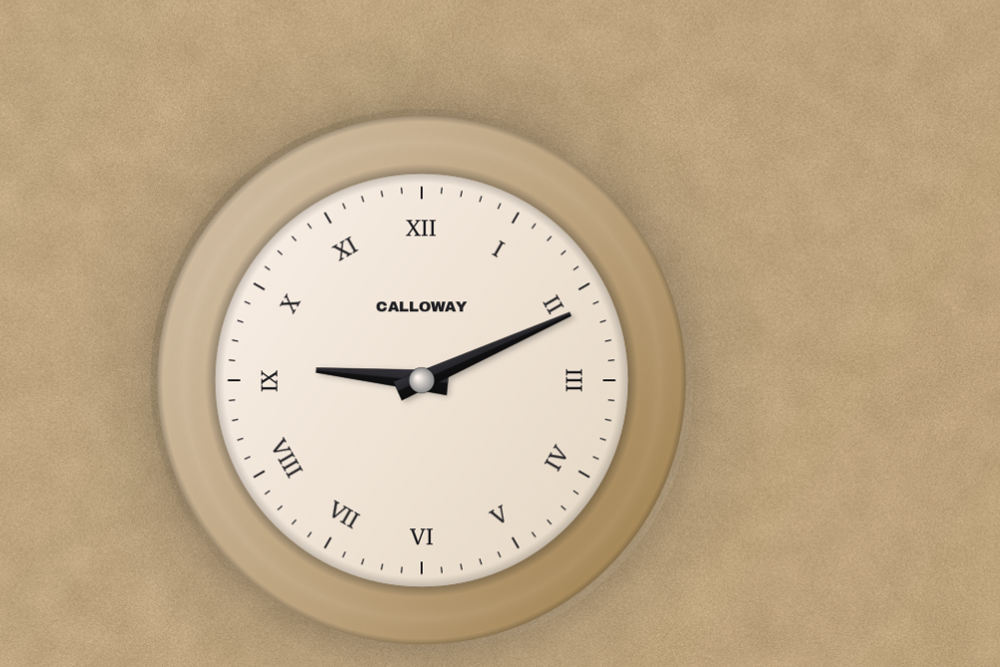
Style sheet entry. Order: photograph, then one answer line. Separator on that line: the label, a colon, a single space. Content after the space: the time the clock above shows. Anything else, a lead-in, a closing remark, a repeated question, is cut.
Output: 9:11
